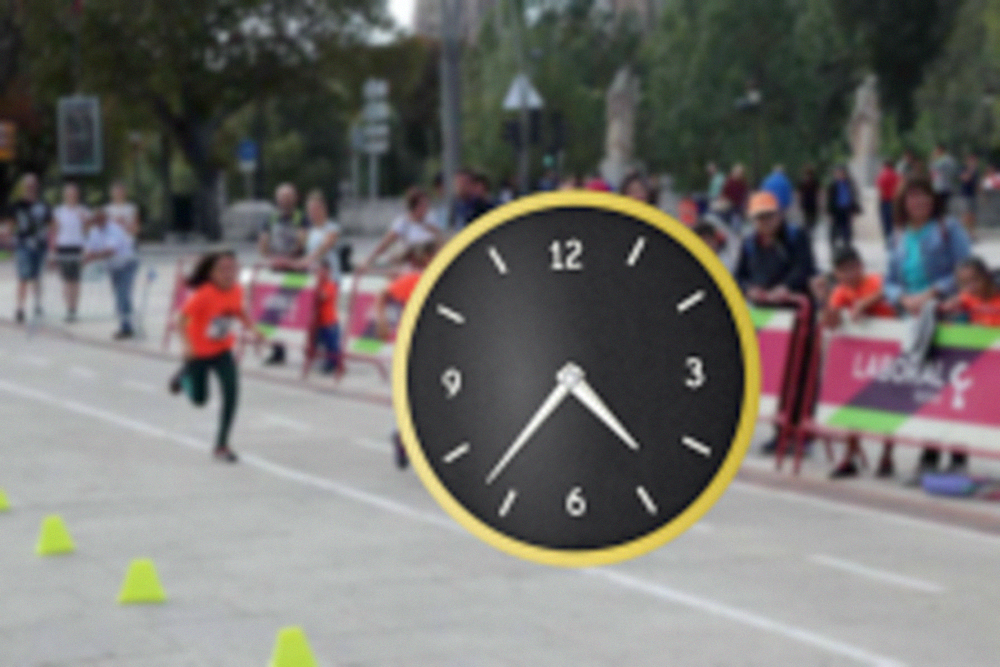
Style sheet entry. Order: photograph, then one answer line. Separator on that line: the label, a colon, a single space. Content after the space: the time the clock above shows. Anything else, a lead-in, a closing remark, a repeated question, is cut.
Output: 4:37
